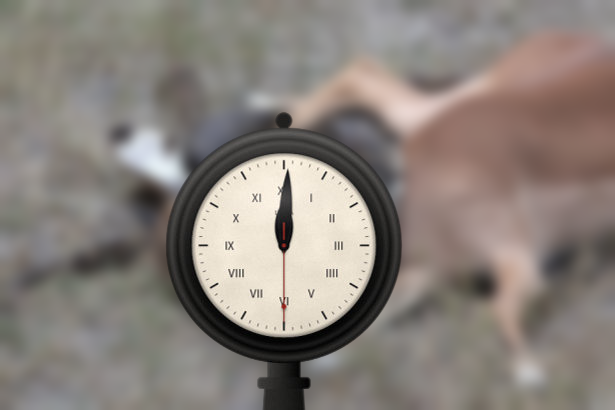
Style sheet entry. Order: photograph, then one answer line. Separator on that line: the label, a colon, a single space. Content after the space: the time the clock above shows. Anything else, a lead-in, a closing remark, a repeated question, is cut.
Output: 12:00:30
